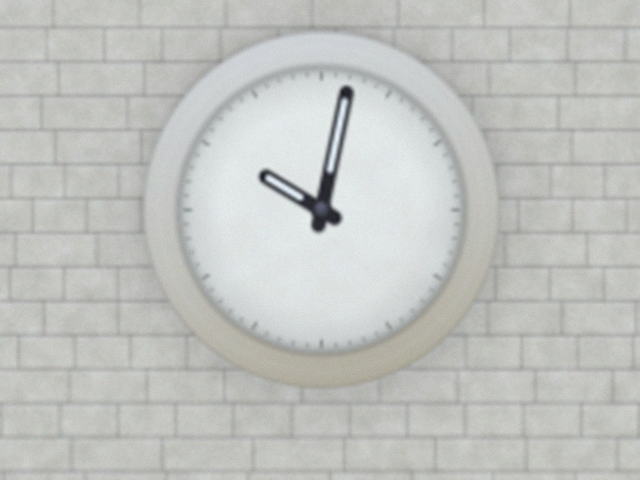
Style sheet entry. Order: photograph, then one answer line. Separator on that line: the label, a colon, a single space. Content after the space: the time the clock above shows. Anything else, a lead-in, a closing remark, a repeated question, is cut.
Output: 10:02
